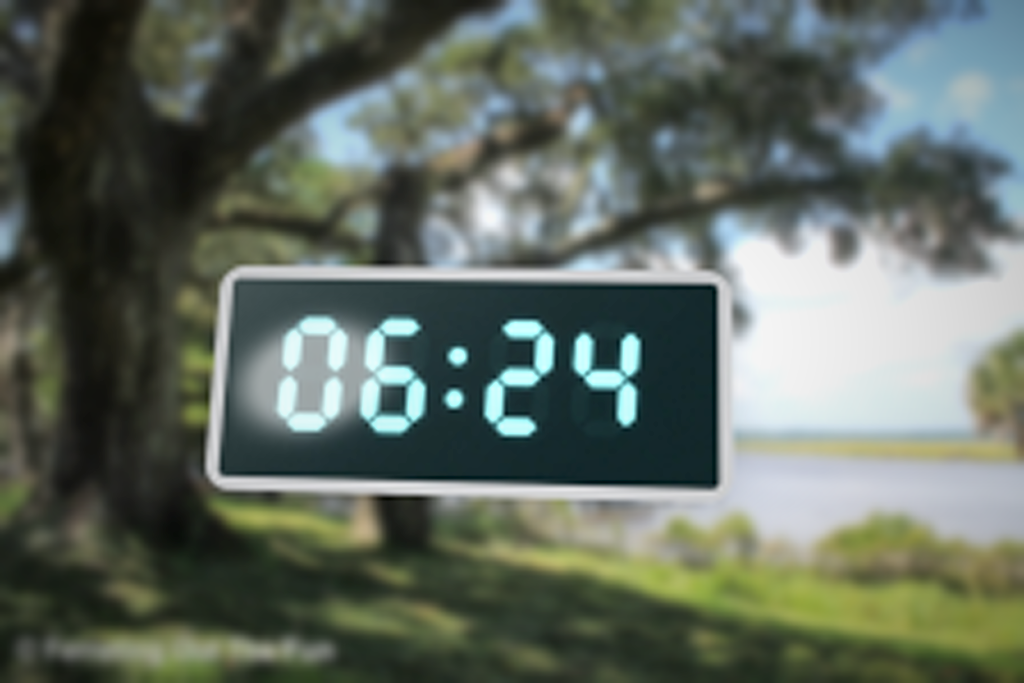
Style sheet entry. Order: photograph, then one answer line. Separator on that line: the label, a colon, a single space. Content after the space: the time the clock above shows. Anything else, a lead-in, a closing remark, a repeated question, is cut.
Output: 6:24
